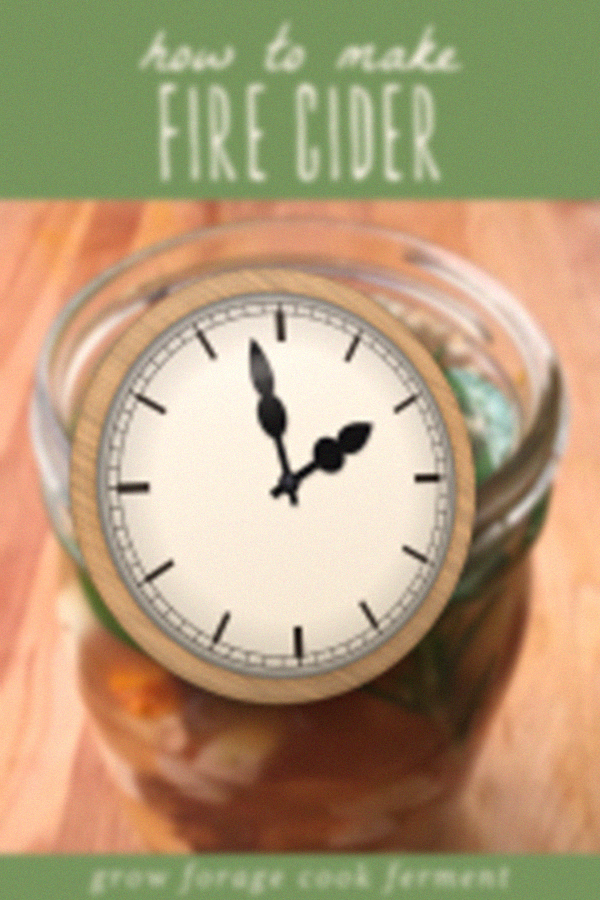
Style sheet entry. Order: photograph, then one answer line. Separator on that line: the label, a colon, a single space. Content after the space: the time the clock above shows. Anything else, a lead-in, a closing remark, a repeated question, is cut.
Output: 1:58
